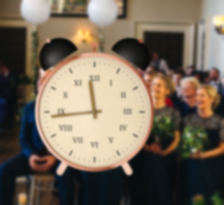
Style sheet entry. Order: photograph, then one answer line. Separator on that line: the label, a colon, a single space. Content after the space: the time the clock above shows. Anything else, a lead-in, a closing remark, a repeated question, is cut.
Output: 11:44
